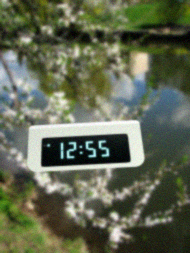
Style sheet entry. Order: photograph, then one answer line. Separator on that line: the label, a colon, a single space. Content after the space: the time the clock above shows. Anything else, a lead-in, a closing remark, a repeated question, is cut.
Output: 12:55
